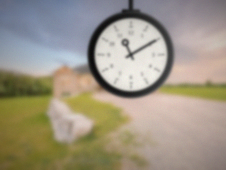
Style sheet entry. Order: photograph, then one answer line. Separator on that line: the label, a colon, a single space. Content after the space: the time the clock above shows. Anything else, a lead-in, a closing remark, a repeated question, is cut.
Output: 11:10
